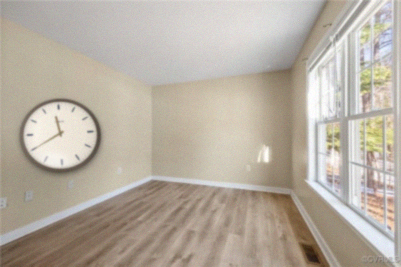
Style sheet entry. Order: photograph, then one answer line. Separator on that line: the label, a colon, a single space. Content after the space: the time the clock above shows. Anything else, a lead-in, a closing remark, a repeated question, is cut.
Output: 11:40
